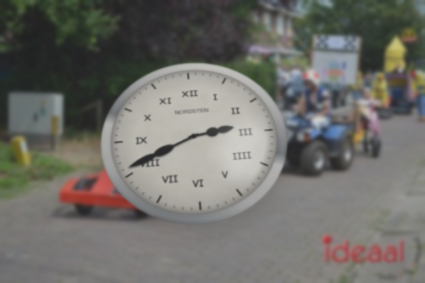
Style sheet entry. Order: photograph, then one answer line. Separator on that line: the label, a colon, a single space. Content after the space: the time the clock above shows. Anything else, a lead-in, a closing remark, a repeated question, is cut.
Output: 2:41
